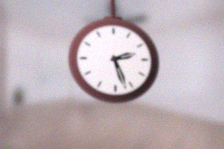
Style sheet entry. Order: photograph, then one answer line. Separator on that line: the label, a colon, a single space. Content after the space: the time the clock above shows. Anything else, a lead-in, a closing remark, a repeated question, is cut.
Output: 2:27
